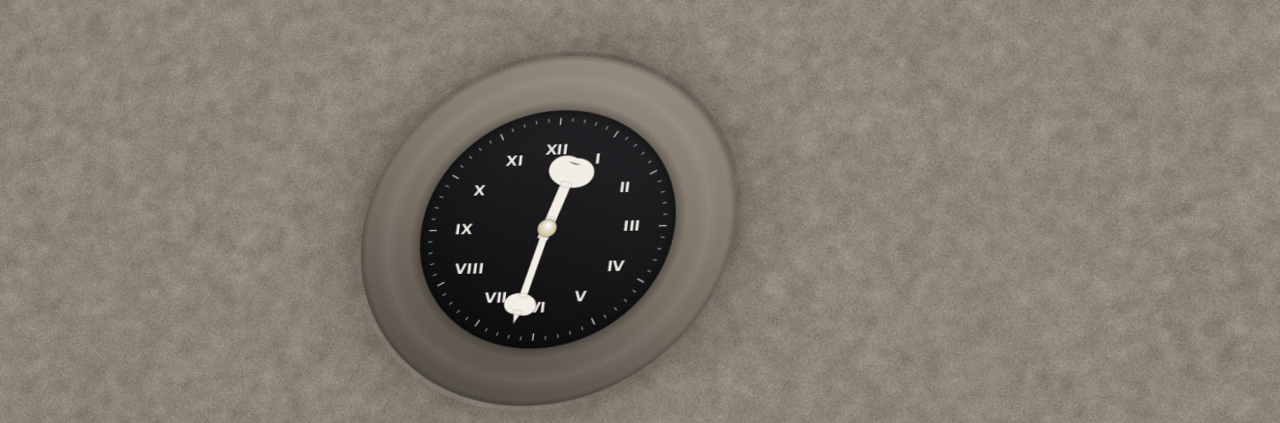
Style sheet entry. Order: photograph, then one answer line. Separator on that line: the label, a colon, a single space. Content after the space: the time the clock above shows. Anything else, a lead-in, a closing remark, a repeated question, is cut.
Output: 12:32
